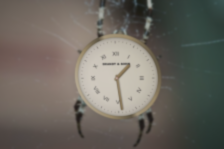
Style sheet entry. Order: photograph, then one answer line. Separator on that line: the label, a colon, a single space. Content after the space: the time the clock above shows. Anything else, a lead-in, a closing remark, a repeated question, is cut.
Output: 1:29
